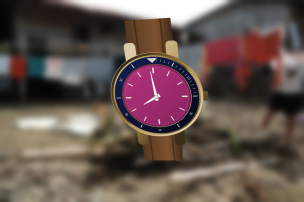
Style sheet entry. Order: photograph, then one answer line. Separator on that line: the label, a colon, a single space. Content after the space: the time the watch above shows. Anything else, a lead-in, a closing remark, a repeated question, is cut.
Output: 7:59
